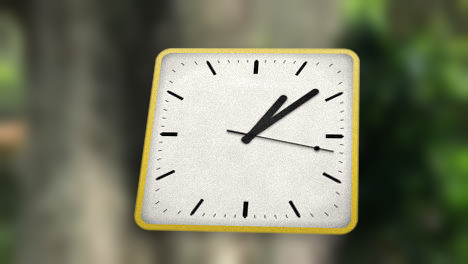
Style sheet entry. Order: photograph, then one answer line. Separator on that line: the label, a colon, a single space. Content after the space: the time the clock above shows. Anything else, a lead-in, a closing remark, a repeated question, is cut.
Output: 1:08:17
